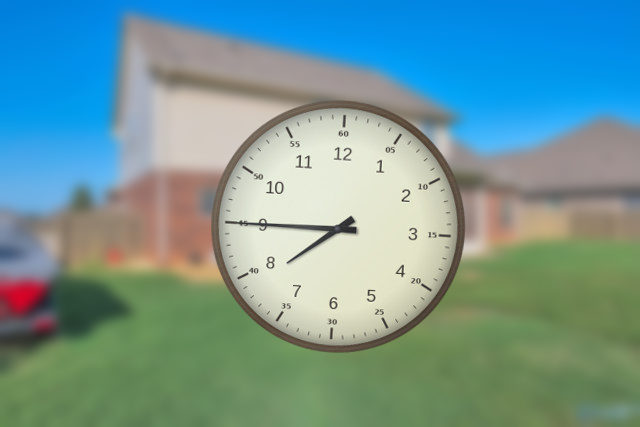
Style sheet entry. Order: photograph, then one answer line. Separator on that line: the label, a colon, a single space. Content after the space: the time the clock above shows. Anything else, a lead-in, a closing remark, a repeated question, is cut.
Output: 7:45
